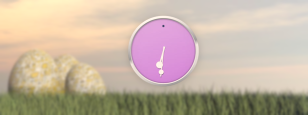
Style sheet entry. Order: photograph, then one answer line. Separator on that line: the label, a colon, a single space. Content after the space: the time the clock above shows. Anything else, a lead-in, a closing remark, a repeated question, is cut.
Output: 6:31
